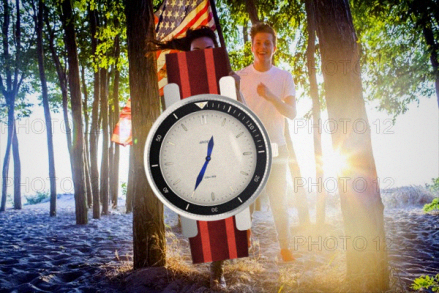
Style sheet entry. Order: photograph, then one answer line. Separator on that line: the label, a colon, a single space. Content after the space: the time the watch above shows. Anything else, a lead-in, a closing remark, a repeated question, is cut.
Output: 12:35
